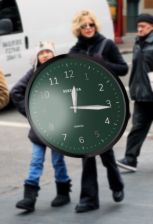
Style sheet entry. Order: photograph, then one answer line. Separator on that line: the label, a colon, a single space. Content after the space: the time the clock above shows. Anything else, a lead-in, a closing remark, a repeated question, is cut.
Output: 12:16
